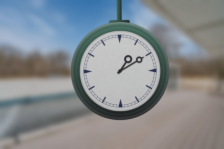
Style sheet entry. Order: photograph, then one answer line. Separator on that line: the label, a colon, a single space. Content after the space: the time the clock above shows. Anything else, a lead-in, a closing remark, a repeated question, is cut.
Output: 1:10
